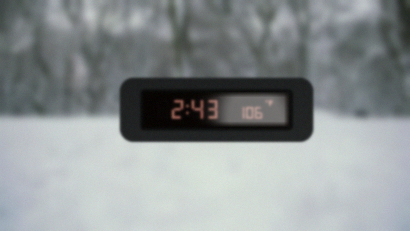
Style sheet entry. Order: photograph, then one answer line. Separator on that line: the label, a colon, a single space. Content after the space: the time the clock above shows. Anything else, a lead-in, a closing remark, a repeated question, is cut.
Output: 2:43
